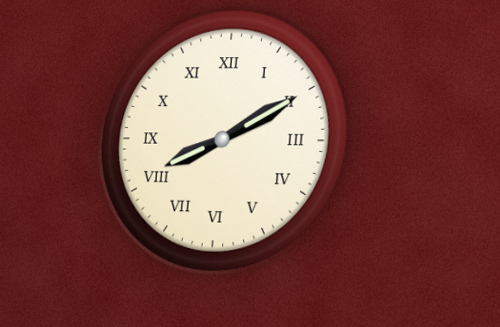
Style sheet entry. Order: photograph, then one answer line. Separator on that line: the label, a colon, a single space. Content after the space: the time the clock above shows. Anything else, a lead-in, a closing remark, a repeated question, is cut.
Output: 8:10
